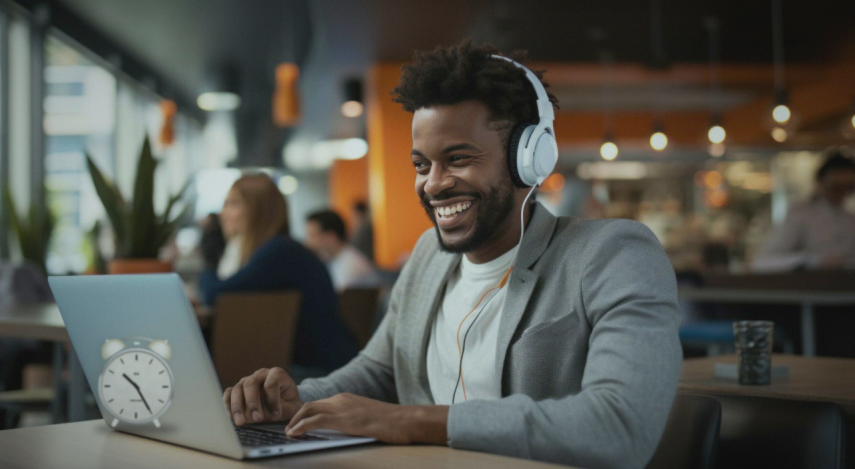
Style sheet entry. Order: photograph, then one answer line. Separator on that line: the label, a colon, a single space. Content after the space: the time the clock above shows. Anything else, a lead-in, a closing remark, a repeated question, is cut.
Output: 10:25
